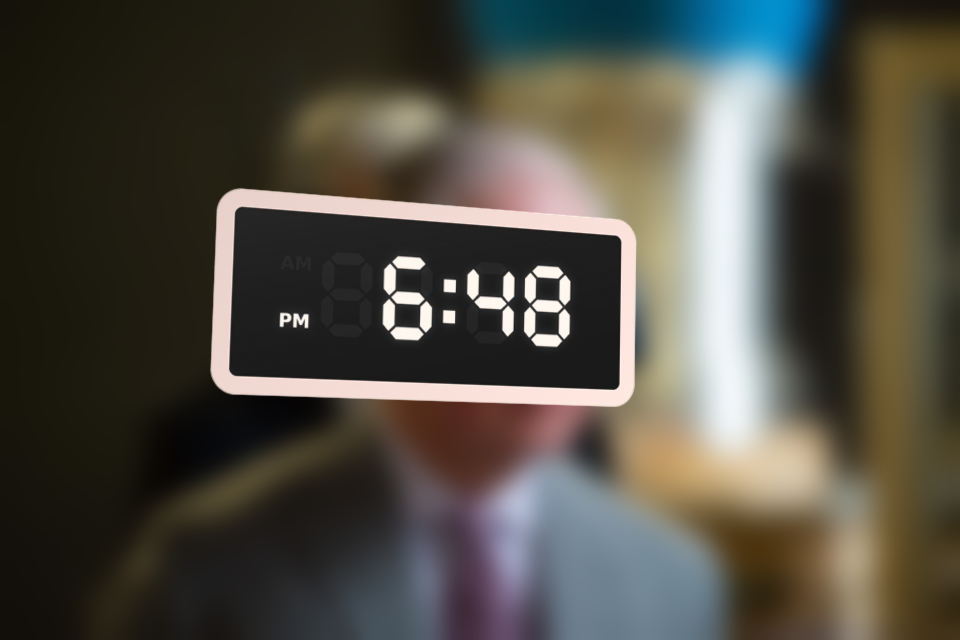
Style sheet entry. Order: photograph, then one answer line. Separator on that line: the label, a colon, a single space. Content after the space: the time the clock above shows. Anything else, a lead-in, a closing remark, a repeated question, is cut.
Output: 6:48
